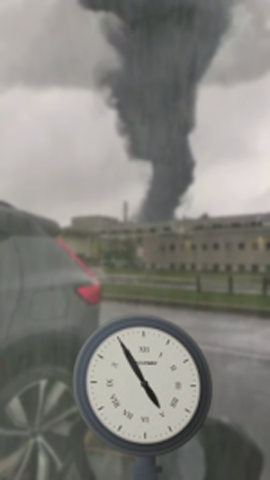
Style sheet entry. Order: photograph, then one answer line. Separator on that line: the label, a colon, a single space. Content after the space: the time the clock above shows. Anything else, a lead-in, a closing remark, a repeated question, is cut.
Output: 4:55
